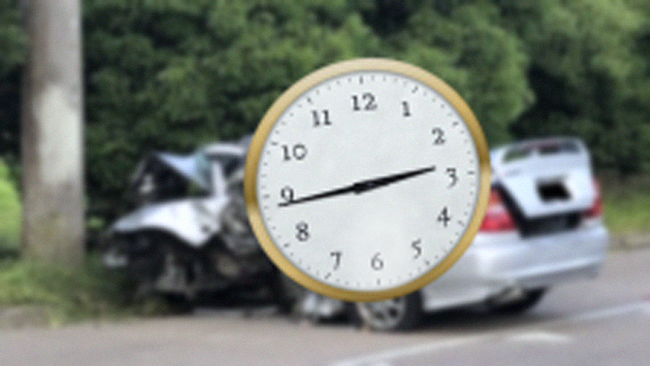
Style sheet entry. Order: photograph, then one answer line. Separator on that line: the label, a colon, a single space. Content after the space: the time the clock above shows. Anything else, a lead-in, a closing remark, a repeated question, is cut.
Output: 2:44
